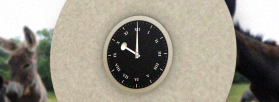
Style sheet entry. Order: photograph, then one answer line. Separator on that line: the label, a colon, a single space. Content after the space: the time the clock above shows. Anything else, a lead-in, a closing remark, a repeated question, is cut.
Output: 10:00
